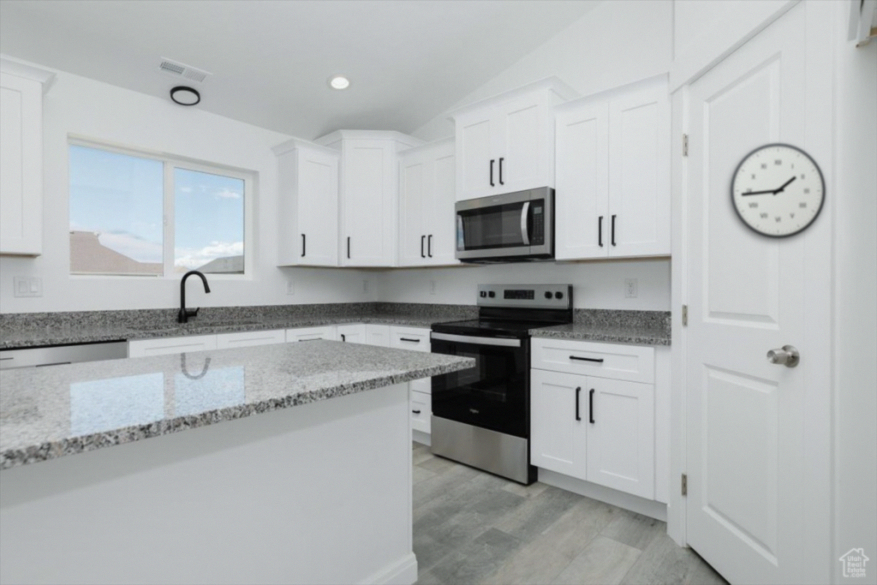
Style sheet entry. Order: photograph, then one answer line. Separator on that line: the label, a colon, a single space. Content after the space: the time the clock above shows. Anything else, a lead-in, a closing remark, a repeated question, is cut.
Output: 1:44
